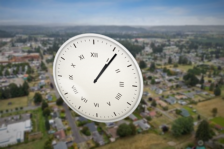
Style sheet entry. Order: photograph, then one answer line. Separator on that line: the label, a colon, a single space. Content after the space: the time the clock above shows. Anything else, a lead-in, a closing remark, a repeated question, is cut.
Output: 1:06
